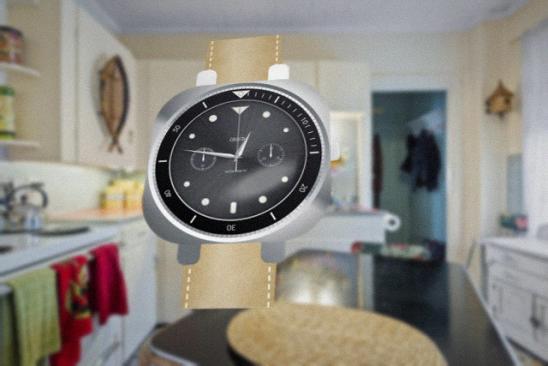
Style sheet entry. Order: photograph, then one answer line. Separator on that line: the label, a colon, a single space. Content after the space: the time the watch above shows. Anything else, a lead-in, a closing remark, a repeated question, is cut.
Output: 12:47
